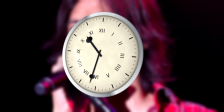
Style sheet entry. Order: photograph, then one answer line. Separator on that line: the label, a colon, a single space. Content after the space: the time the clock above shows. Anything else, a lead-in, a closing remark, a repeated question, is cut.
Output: 10:32
